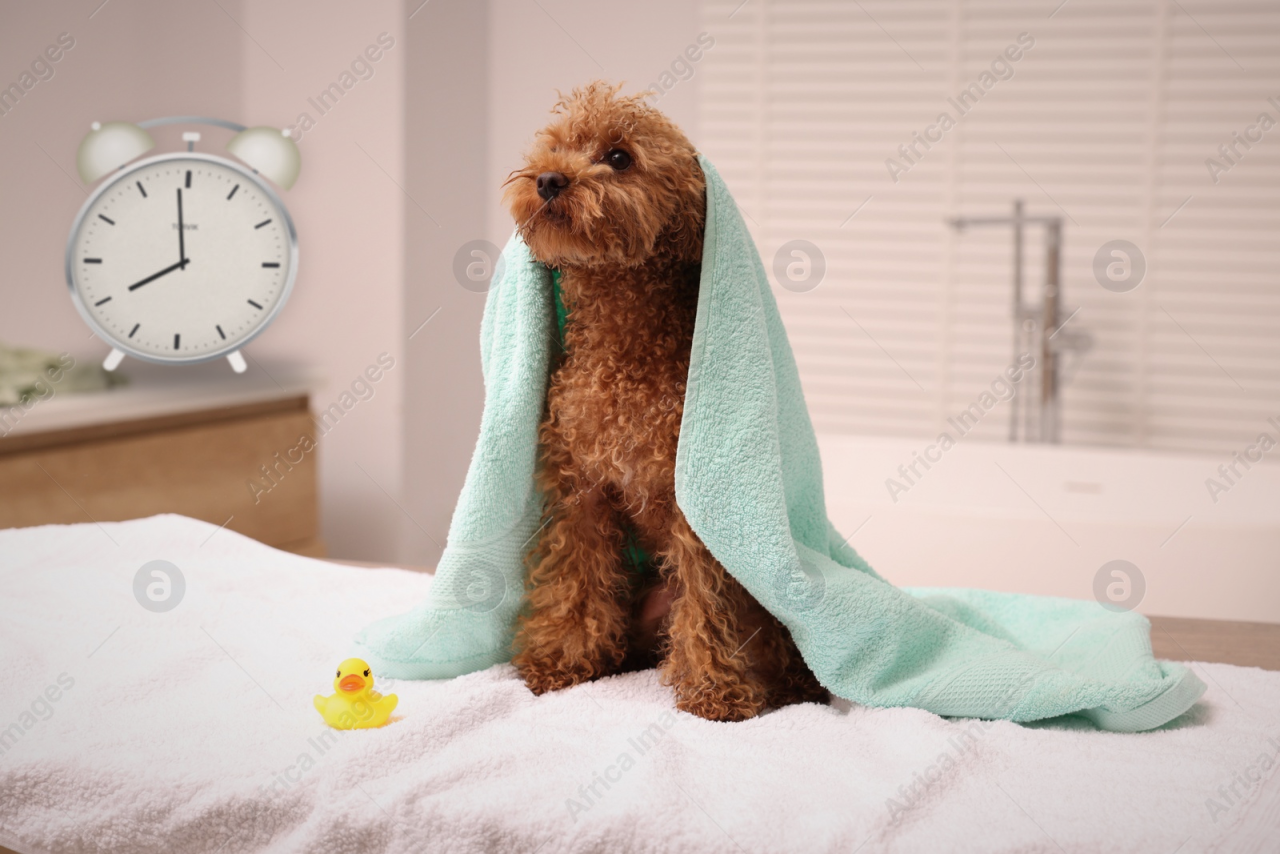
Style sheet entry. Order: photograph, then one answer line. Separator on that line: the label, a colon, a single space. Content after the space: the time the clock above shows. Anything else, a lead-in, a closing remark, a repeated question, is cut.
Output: 7:59
